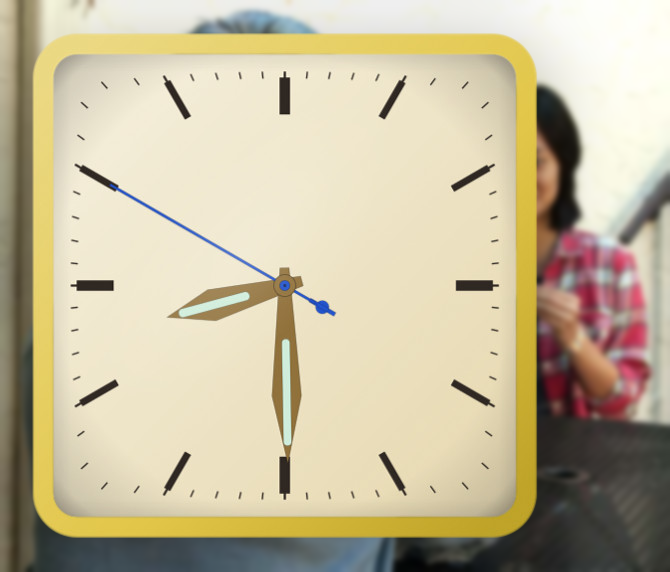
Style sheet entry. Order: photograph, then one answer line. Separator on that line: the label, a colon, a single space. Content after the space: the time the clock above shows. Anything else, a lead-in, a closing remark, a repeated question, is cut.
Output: 8:29:50
